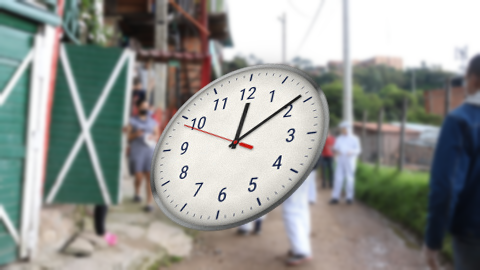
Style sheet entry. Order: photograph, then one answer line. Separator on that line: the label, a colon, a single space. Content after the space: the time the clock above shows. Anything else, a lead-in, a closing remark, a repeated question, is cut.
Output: 12:08:49
